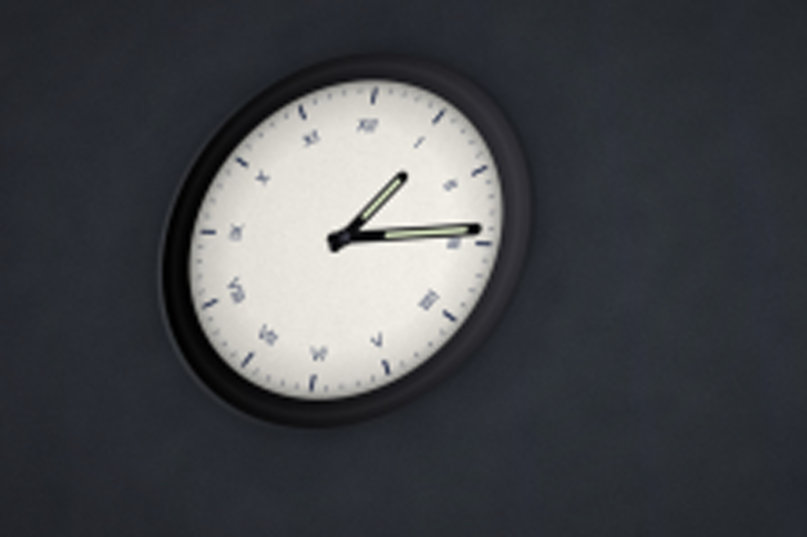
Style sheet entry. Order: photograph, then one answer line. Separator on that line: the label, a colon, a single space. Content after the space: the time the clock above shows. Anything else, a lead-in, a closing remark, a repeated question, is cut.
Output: 1:14
